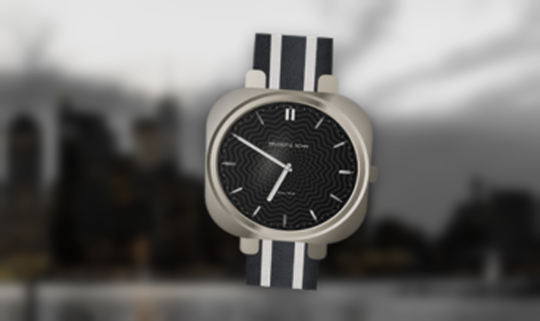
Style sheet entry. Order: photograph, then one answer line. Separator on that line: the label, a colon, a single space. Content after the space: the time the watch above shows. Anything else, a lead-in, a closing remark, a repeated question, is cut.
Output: 6:50
